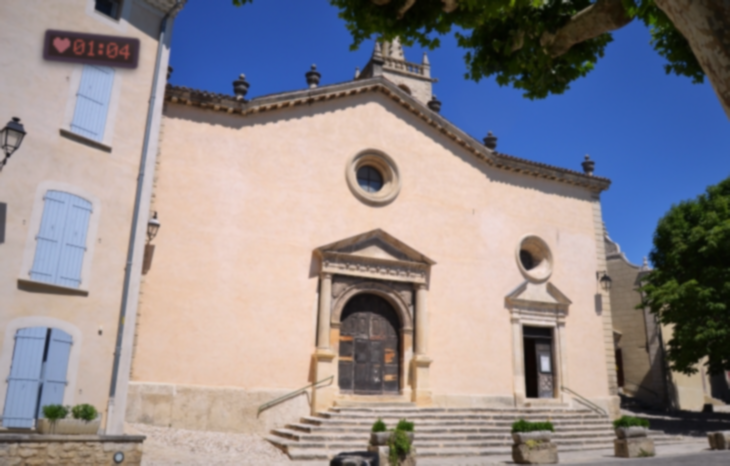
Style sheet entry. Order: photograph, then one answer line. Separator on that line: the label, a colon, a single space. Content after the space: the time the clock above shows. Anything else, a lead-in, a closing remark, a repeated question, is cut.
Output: 1:04
